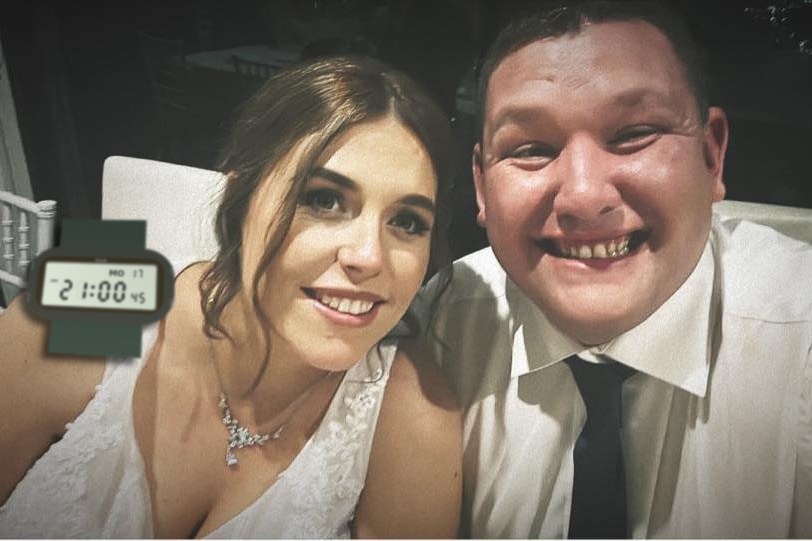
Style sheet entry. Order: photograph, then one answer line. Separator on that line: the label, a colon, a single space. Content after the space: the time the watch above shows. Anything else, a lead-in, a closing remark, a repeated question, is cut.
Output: 21:00
